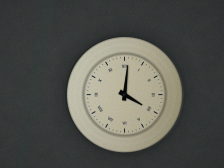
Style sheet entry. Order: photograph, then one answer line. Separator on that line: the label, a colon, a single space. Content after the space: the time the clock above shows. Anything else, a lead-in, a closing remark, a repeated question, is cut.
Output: 4:01
